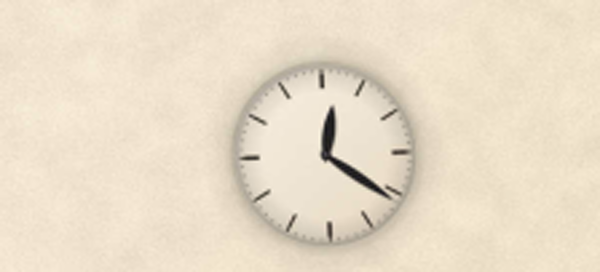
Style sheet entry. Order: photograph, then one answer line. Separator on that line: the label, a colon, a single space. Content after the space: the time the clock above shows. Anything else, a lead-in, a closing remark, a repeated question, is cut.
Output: 12:21
